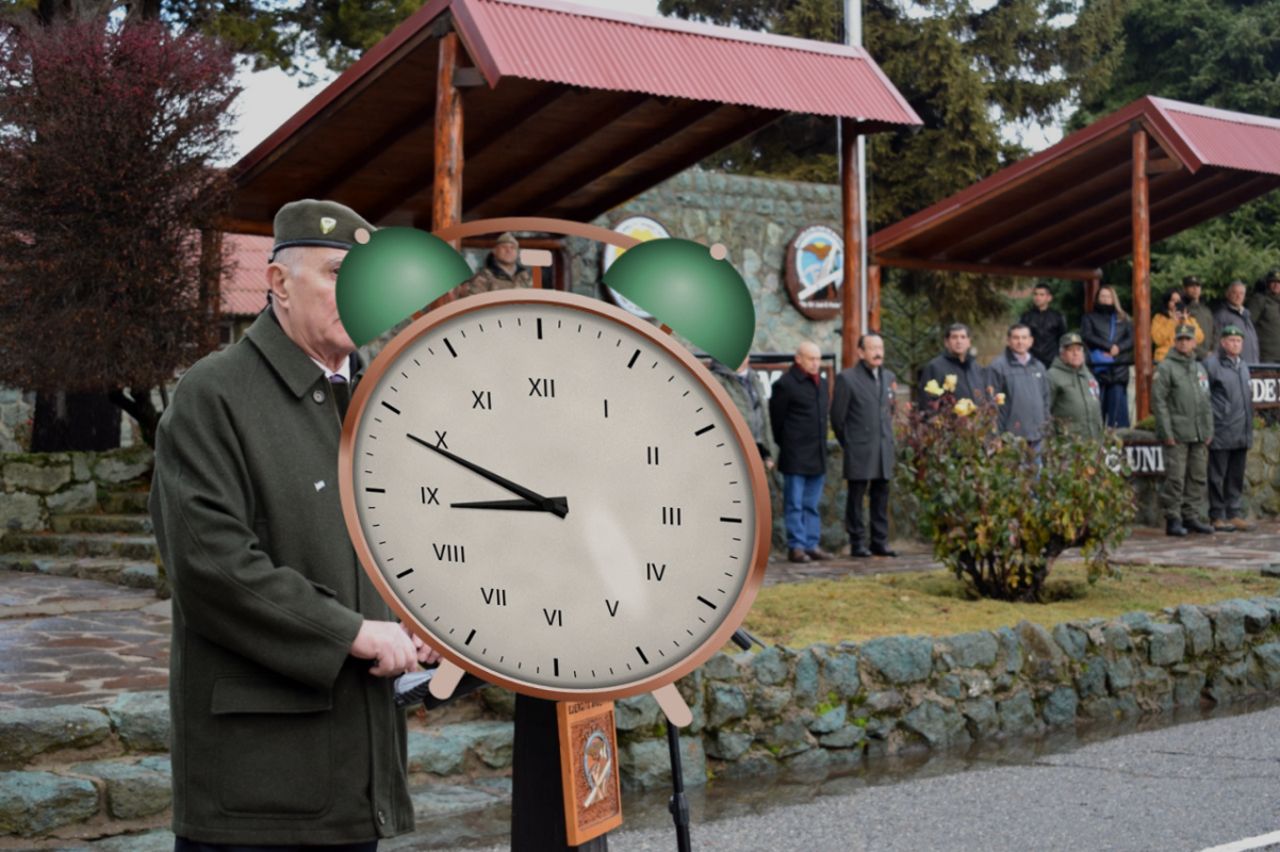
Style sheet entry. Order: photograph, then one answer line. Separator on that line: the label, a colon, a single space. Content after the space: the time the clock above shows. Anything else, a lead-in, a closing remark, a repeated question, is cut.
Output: 8:49
